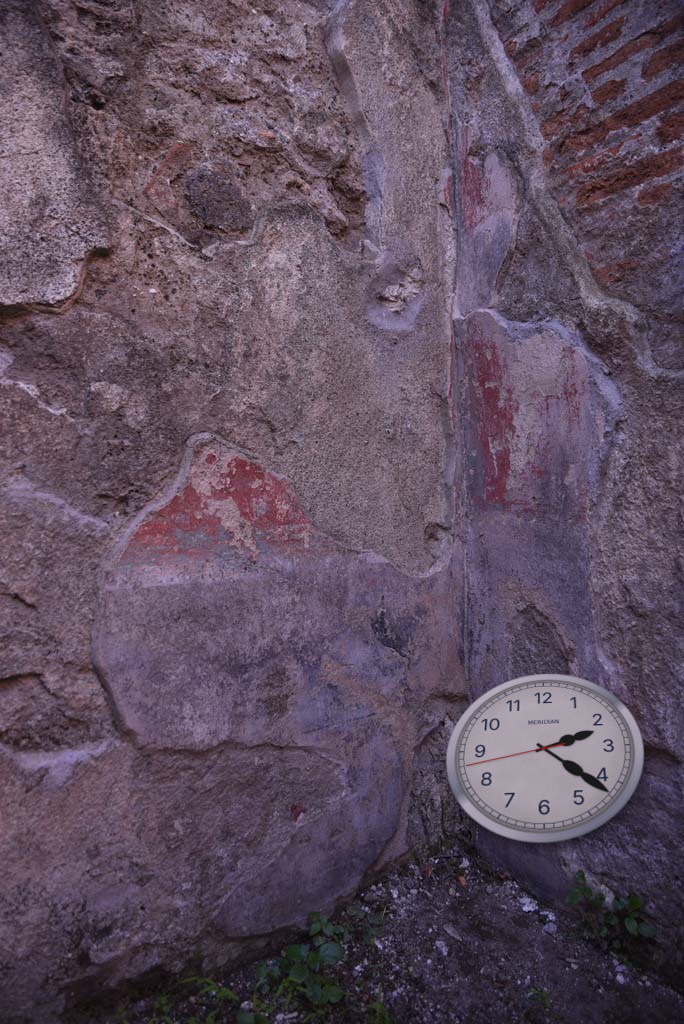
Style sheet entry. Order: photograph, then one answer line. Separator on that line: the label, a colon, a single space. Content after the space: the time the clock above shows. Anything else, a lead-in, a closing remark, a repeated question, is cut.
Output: 2:21:43
